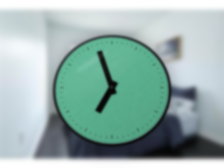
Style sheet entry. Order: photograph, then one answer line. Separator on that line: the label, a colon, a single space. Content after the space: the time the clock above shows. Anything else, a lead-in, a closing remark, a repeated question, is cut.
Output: 6:57
